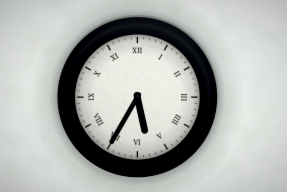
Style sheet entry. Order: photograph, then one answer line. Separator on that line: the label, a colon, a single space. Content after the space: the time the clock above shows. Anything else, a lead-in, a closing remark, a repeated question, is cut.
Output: 5:35
